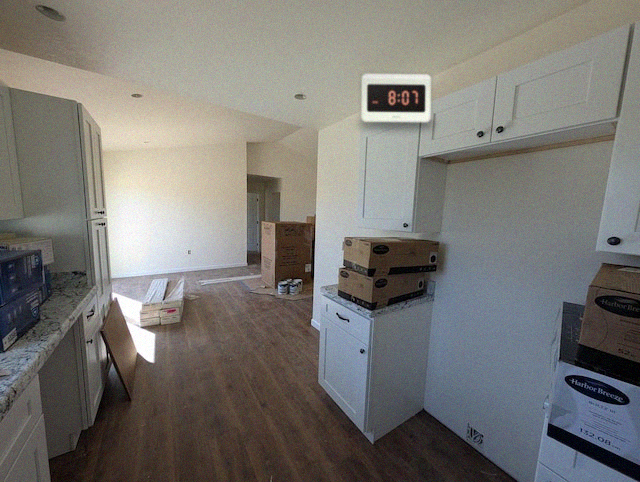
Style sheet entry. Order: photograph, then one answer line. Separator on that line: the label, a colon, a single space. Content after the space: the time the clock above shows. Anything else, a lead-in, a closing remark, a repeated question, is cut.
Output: 8:07
